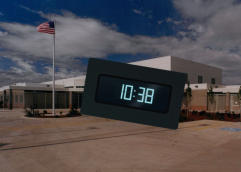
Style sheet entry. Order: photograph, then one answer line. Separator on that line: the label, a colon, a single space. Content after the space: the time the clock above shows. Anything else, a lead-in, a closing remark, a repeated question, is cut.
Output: 10:38
